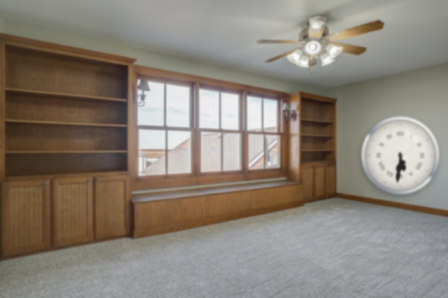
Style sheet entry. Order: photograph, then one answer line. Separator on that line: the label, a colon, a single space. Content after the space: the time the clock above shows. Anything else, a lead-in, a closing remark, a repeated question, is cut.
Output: 5:31
